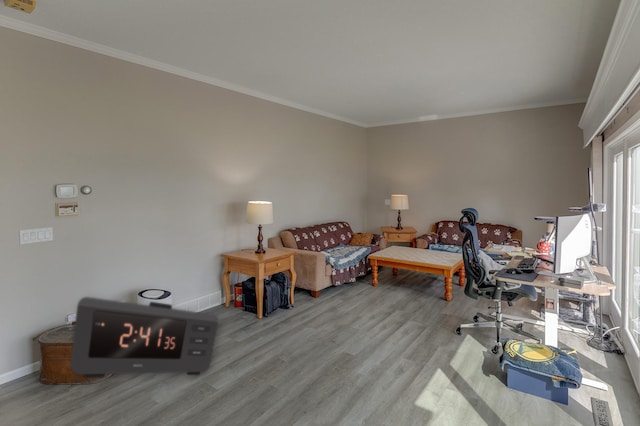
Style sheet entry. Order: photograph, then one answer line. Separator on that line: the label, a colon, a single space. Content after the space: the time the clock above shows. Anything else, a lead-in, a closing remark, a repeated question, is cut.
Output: 2:41:35
